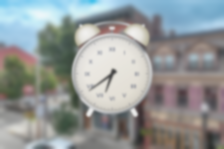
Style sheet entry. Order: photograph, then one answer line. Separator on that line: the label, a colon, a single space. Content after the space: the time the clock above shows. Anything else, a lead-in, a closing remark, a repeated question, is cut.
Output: 6:39
